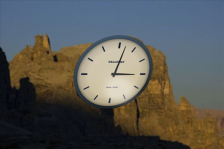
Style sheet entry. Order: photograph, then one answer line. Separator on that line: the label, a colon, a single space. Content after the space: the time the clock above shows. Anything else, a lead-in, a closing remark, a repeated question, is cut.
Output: 3:02
